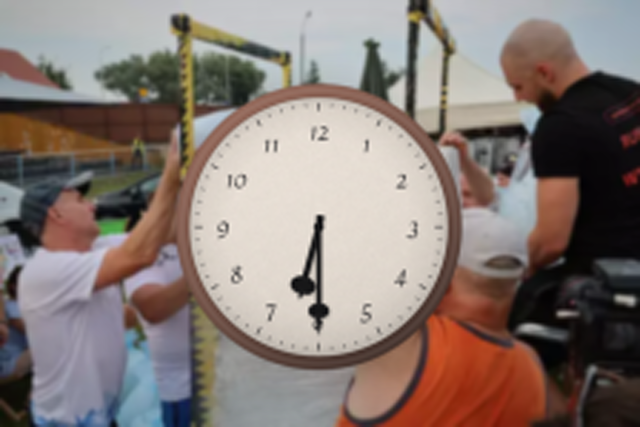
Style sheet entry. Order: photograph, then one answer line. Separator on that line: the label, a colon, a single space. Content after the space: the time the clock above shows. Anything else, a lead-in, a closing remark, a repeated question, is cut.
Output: 6:30
